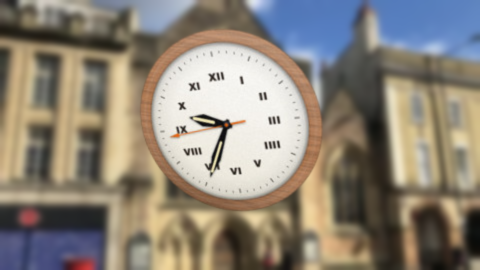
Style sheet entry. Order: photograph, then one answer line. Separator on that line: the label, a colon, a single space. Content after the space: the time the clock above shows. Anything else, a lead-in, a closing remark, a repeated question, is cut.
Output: 9:34:44
